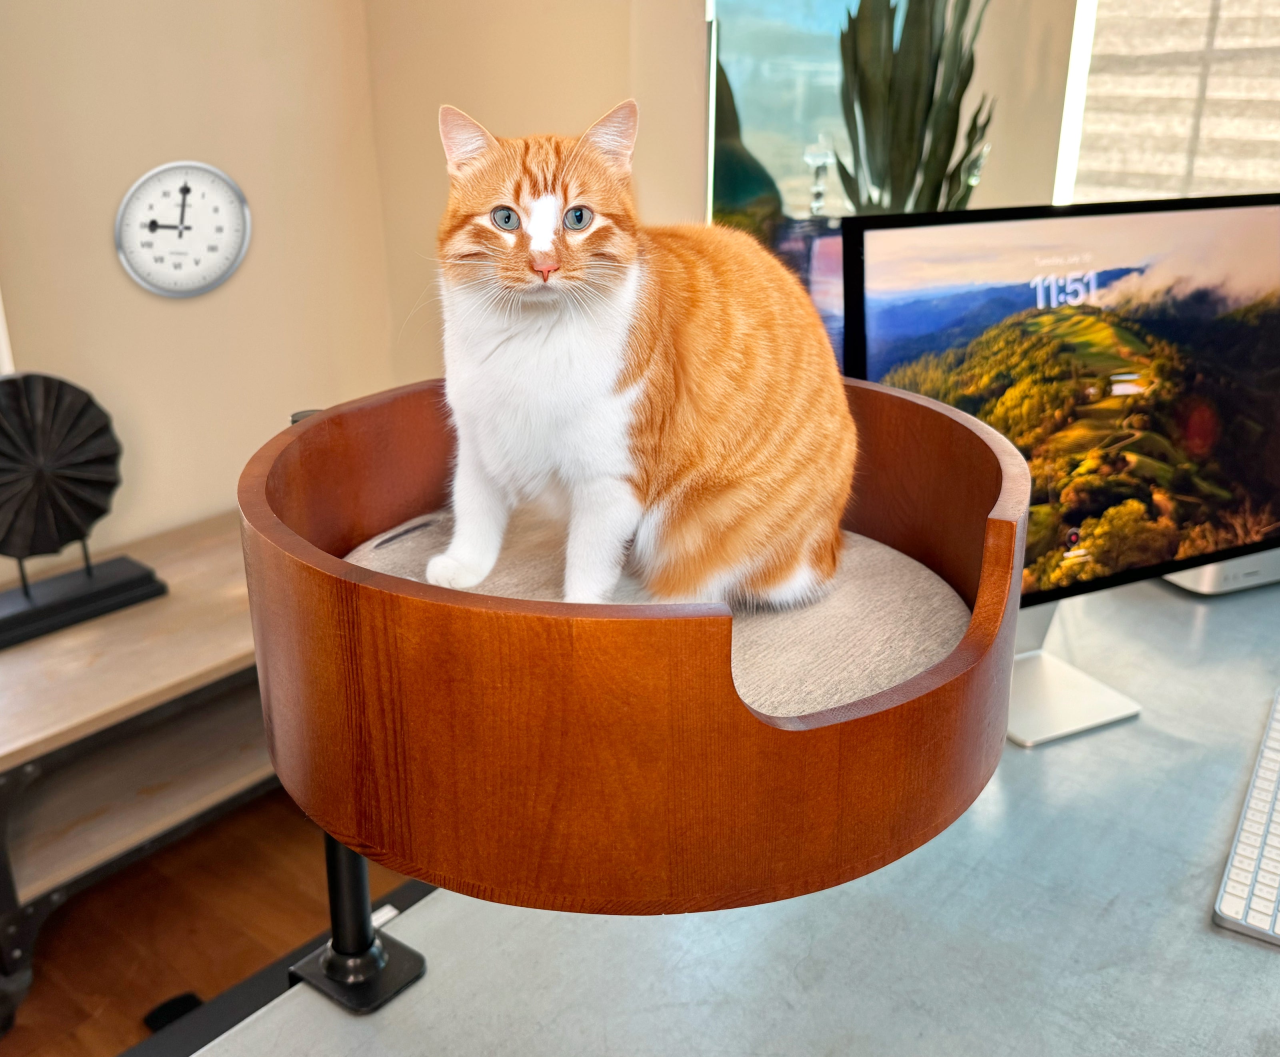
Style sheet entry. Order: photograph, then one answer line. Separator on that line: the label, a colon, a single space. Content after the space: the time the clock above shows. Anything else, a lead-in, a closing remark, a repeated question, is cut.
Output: 9:00
